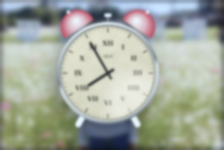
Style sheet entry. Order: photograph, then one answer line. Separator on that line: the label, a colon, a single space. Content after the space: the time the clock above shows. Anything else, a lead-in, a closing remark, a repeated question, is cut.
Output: 7:55
